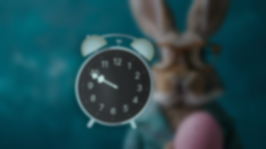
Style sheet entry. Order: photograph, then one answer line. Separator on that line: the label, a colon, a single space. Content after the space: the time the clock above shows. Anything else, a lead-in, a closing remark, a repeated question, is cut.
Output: 9:49
